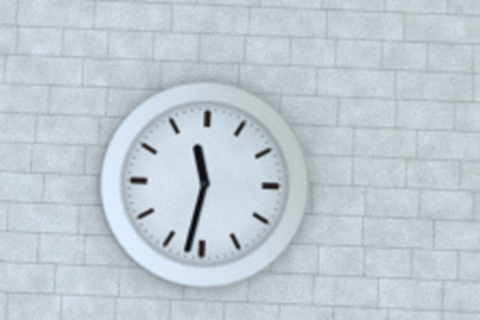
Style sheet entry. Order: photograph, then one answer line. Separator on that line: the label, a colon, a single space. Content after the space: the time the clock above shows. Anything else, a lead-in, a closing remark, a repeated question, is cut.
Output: 11:32
